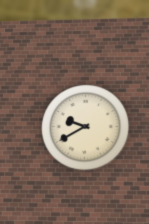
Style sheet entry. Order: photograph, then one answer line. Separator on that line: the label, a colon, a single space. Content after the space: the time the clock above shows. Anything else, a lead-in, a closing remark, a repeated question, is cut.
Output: 9:40
